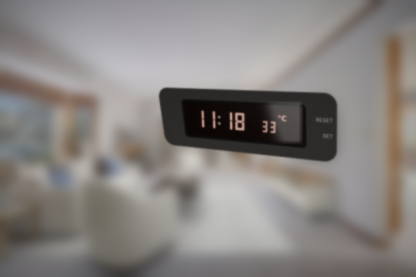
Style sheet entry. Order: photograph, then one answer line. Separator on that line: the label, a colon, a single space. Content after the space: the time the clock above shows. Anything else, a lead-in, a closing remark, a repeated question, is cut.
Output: 11:18
